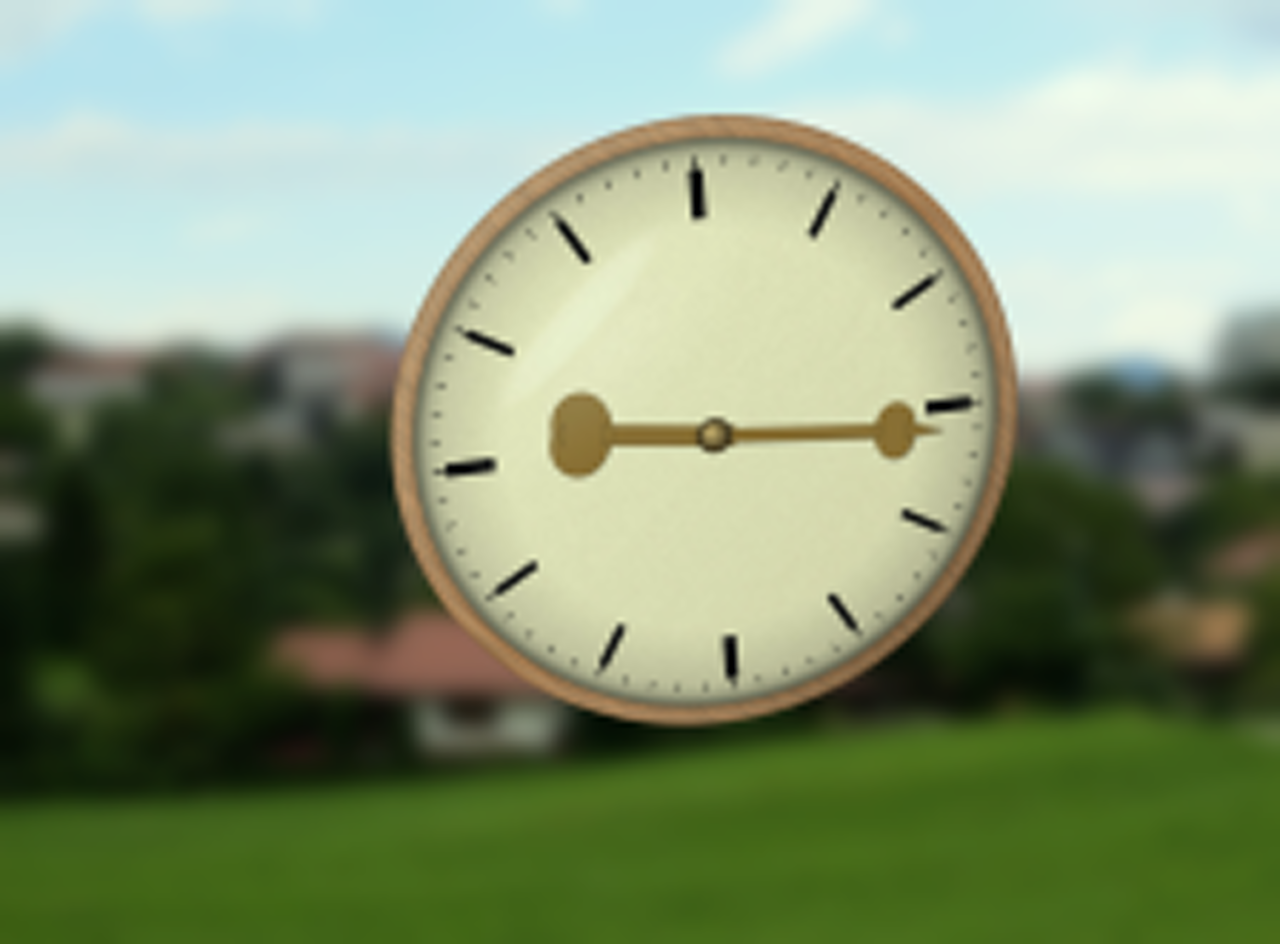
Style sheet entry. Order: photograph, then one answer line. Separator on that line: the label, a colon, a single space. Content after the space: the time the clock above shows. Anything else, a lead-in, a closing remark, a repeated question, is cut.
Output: 9:16
